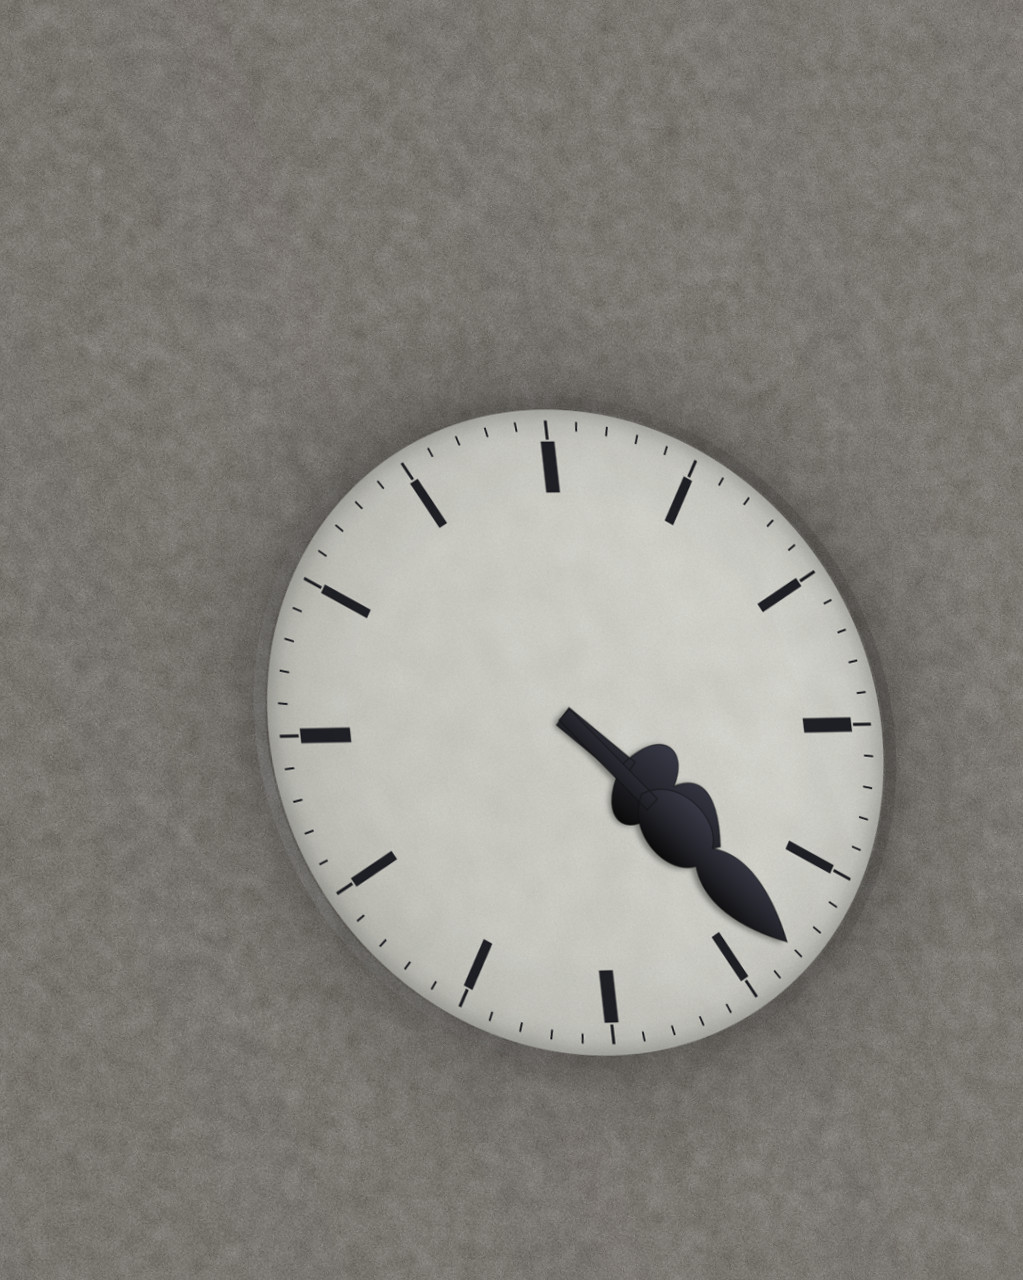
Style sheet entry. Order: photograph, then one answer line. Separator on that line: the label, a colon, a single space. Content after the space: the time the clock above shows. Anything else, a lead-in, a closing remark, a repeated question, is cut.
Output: 4:23
